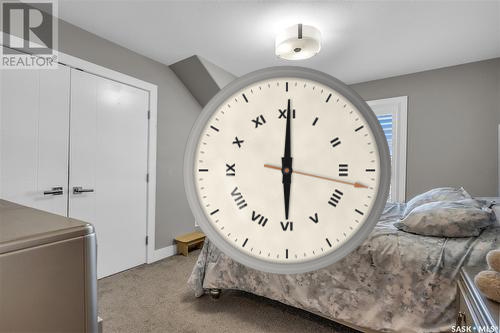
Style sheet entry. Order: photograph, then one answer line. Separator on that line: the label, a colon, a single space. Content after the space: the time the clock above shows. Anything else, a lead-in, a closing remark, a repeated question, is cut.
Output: 6:00:17
